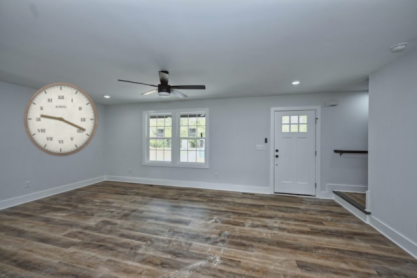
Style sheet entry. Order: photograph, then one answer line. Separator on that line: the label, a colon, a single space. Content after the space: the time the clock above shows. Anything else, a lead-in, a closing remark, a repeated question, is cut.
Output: 9:19
